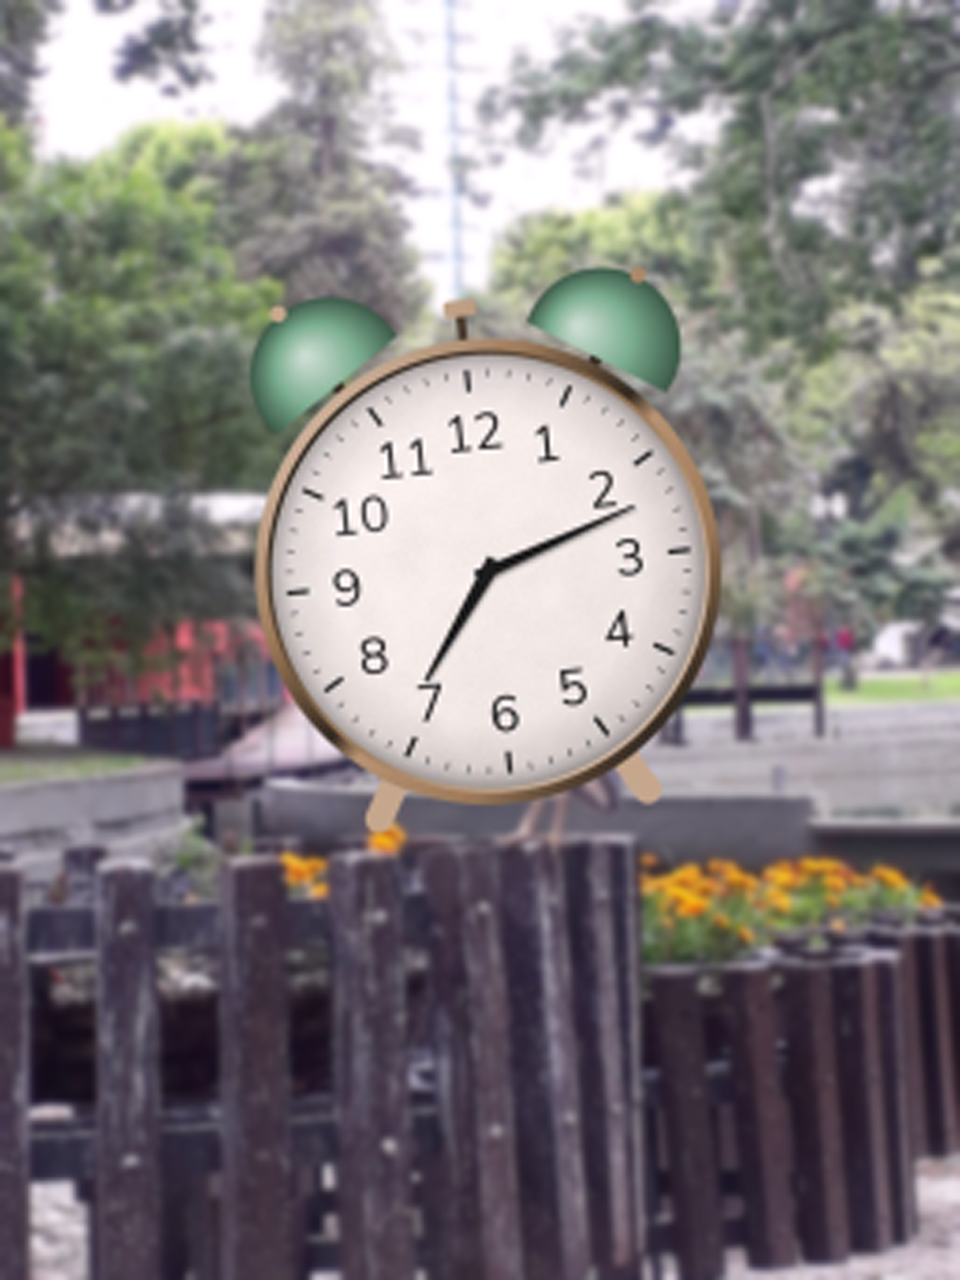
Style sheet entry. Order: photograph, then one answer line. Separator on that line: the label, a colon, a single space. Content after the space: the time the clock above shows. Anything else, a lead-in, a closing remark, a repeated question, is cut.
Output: 7:12
